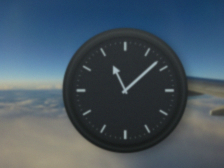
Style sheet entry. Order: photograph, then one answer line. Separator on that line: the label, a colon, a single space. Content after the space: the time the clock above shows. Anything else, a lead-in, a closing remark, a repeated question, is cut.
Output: 11:08
